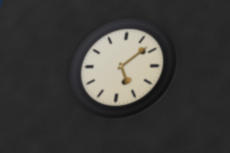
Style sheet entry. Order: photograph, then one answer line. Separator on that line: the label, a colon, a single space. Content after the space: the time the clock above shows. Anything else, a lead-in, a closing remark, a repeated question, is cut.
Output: 5:08
